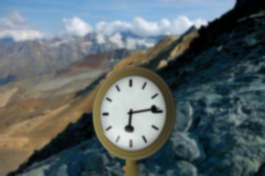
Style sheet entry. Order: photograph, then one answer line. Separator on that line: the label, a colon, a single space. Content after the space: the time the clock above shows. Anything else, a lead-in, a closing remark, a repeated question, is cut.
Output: 6:14
